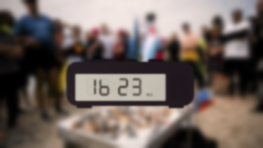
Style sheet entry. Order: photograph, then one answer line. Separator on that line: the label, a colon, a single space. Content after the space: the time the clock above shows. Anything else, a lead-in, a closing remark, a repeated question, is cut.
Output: 16:23
